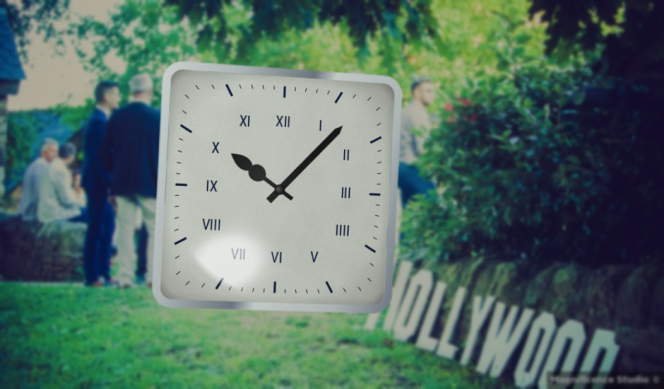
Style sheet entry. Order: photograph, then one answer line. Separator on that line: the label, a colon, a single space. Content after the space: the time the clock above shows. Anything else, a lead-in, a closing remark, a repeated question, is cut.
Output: 10:07
